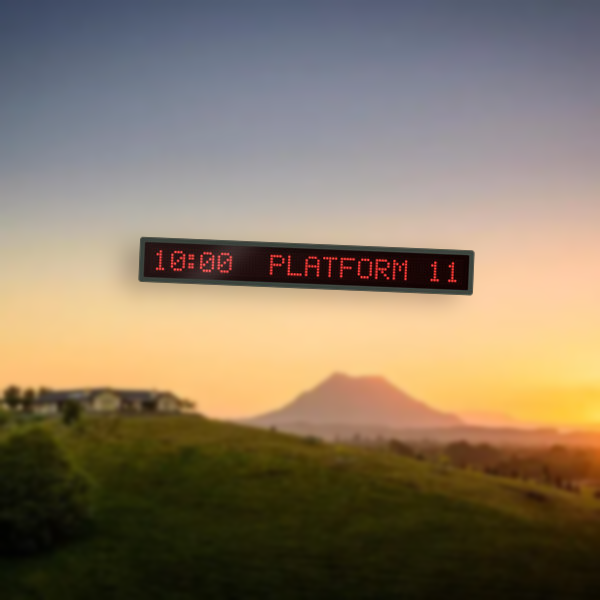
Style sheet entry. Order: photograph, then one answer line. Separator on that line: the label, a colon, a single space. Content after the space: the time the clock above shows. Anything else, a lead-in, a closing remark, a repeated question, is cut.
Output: 10:00
